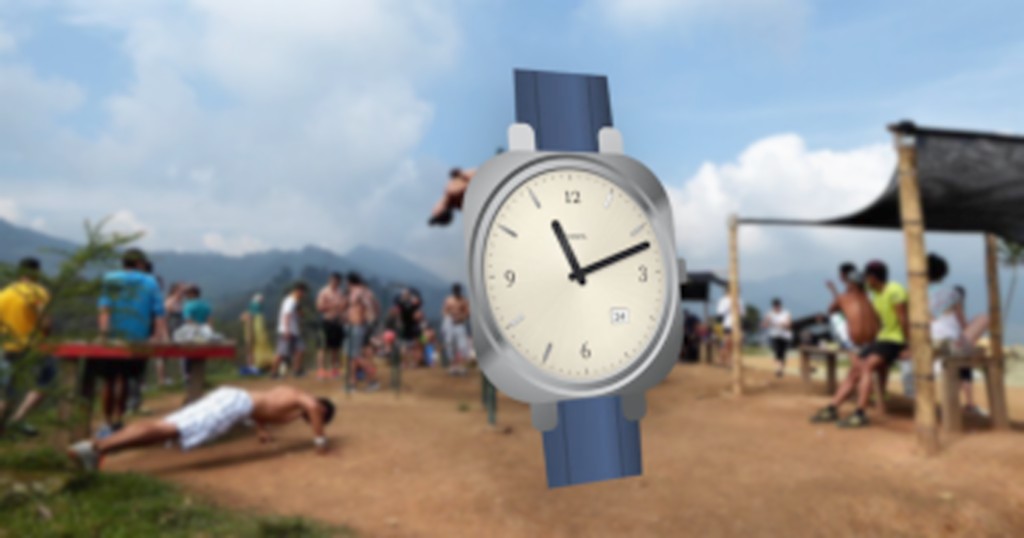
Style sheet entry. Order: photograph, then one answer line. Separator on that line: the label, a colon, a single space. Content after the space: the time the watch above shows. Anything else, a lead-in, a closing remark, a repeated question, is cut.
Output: 11:12
